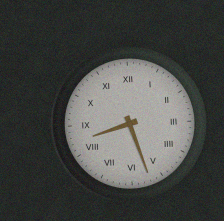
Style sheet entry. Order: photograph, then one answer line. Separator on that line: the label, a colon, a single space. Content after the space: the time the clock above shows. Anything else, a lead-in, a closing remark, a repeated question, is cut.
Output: 8:27
